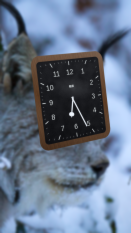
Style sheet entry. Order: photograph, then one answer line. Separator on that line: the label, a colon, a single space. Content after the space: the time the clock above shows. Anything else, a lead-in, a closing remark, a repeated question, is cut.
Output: 6:26
